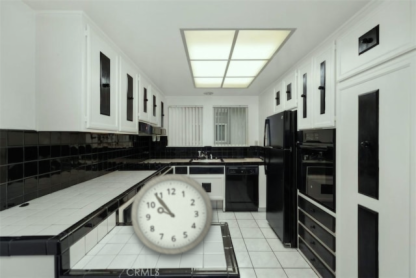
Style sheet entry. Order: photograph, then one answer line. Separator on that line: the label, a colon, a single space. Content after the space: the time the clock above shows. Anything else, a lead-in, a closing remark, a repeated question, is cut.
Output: 9:54
